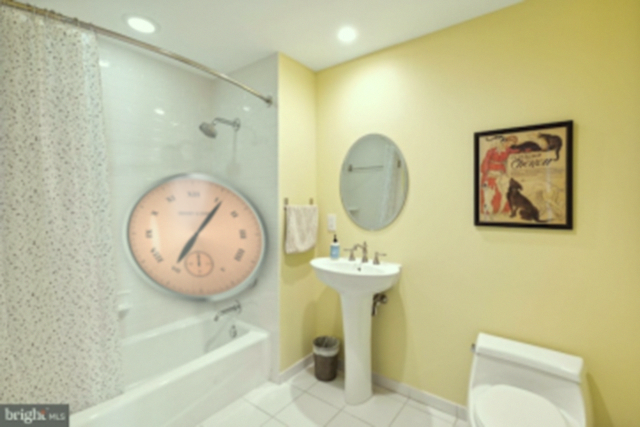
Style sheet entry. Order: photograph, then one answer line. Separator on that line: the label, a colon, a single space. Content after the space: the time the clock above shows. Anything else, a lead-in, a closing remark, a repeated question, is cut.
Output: 7:06
